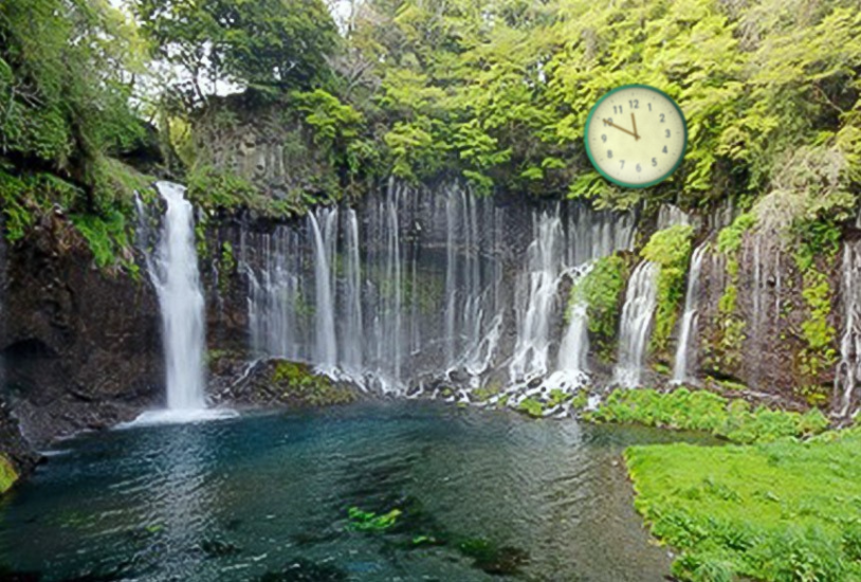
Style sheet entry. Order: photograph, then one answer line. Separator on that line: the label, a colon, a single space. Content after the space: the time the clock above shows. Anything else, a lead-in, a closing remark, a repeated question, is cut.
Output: 11:50
